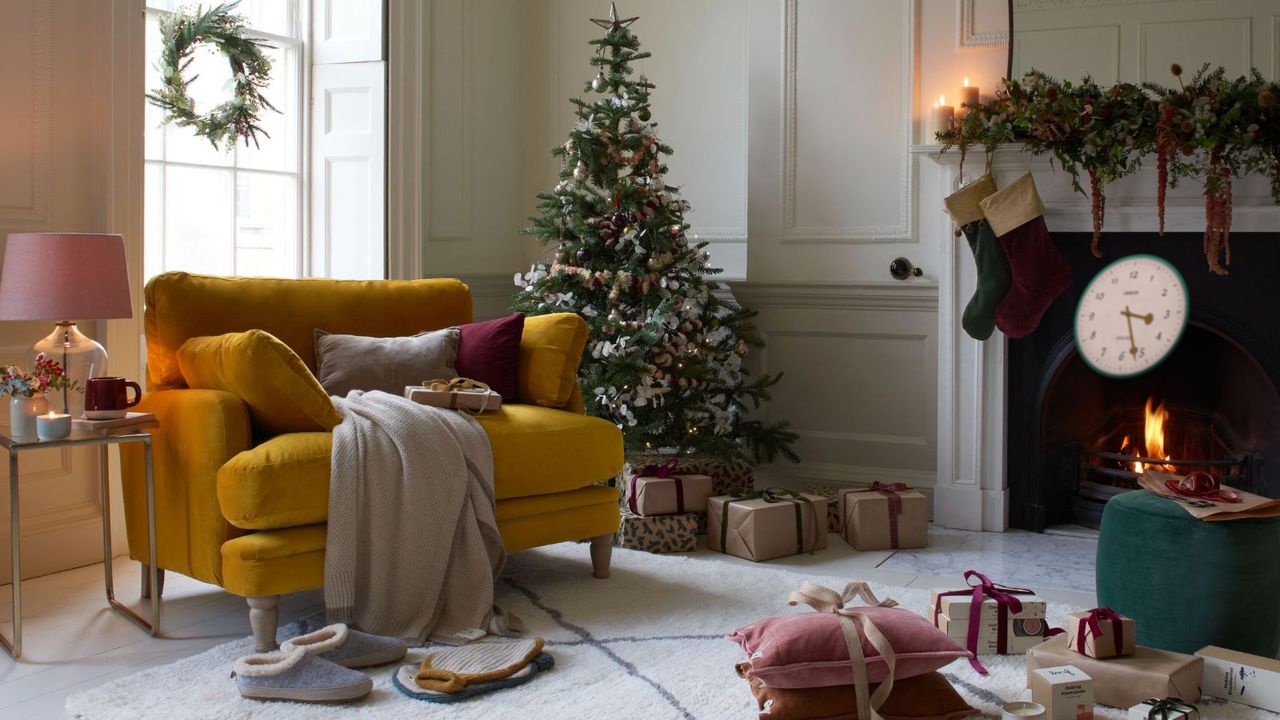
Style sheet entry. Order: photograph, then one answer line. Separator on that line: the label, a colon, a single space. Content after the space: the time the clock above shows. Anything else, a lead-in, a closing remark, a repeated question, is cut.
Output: 3:27
